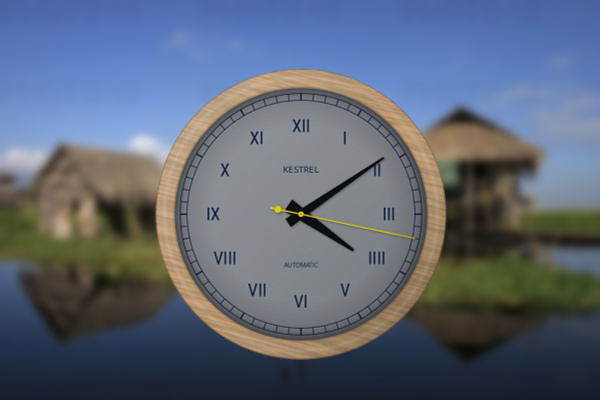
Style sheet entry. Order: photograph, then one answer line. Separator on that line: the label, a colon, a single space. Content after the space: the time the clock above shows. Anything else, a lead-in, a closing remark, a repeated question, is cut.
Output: 4:09:17
